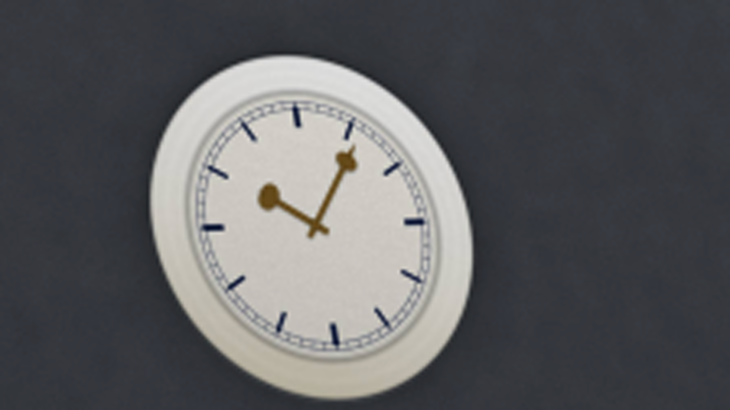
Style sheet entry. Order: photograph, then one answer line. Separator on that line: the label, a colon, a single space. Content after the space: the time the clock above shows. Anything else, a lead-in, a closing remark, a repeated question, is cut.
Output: 10:06
